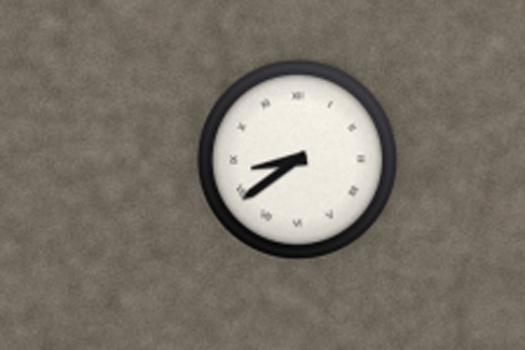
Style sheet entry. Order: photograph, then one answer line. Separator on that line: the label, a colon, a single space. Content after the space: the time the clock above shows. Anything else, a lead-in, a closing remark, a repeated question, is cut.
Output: 8:39
